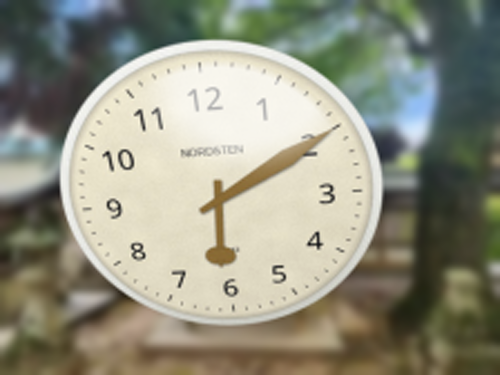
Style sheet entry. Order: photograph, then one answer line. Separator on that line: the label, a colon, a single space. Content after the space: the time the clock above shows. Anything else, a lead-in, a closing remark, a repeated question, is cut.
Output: 6:10
